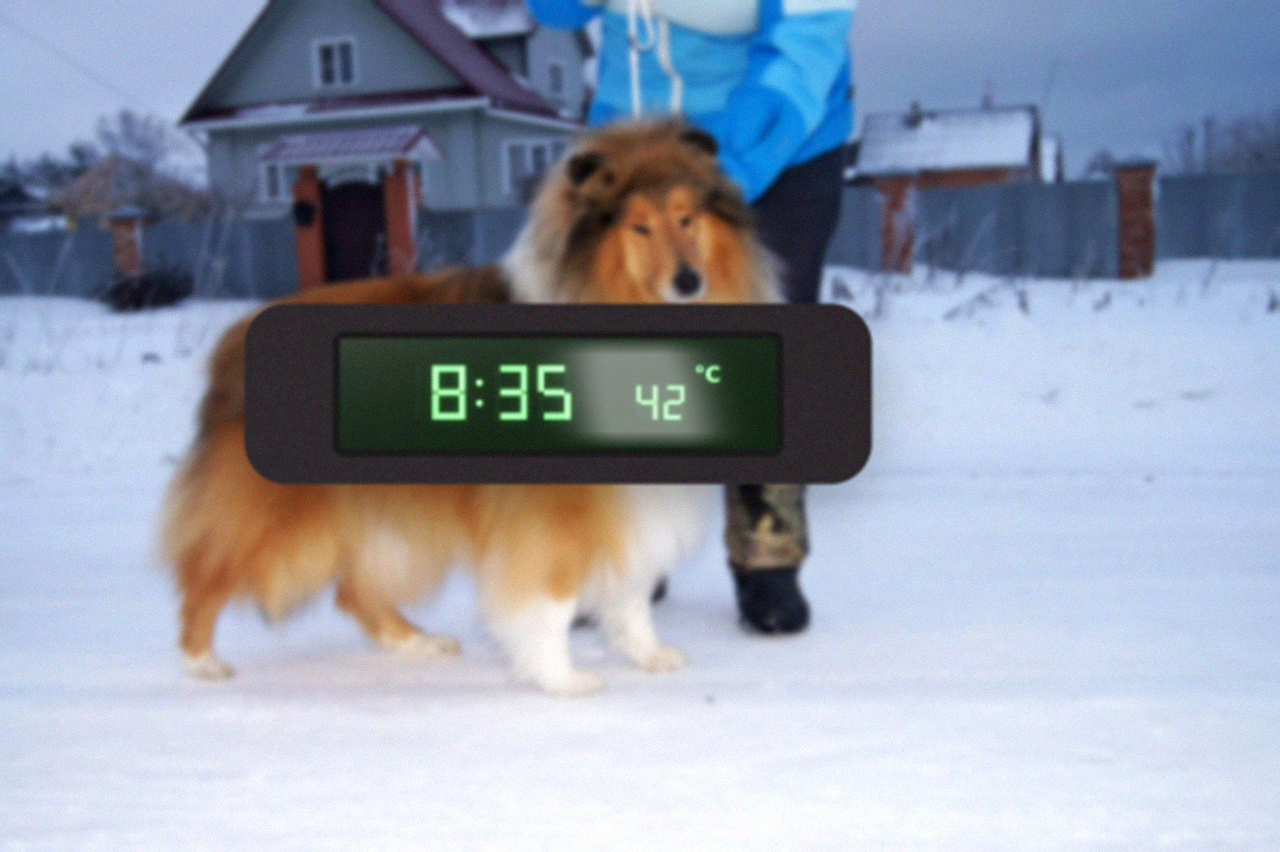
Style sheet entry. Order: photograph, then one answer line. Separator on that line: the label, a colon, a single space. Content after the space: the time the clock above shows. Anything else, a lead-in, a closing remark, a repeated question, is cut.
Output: 8:35
